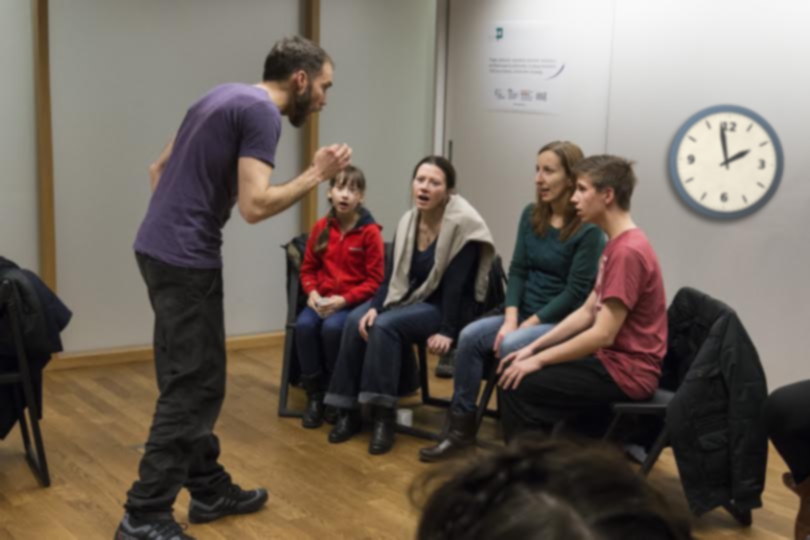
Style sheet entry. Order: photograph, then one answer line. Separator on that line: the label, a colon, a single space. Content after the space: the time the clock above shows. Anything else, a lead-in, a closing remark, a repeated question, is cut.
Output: 1:58
